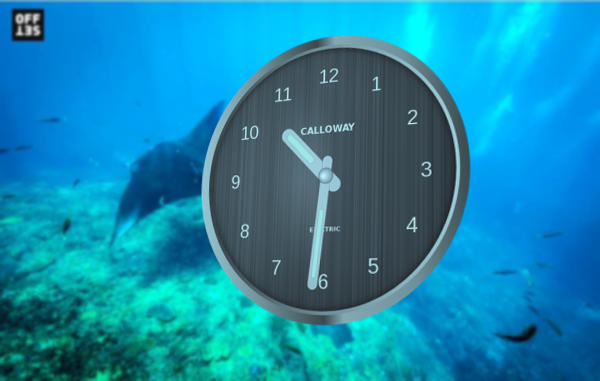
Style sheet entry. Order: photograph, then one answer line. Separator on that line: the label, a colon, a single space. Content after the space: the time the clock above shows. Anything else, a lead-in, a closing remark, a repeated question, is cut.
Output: 10:31
